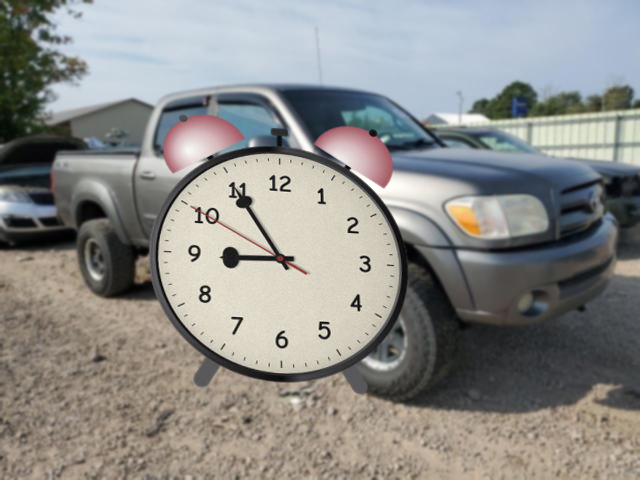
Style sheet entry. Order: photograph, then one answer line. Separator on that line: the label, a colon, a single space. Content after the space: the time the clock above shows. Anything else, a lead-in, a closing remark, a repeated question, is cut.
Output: 8:54:50
